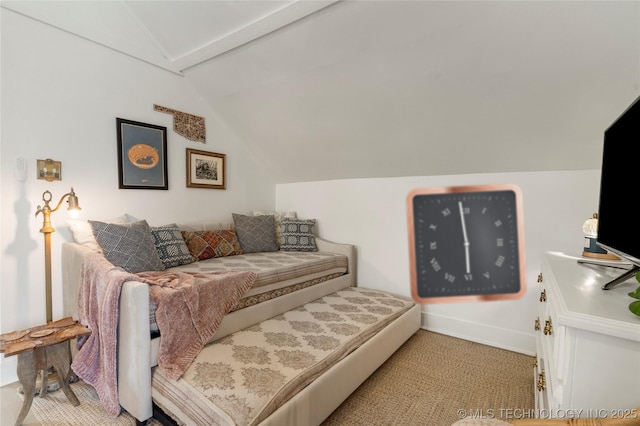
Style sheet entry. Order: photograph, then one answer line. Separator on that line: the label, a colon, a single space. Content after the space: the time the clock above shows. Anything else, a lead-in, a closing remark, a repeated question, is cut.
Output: 5:59
